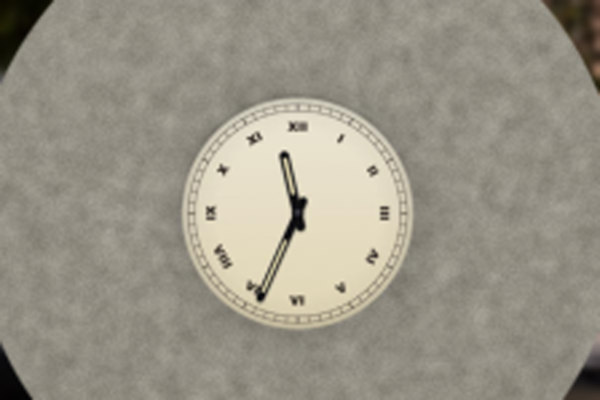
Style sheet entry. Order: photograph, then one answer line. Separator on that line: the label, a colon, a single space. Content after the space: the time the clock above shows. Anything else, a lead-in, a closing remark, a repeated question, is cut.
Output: 11:34
